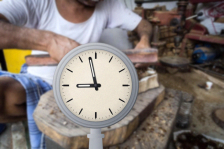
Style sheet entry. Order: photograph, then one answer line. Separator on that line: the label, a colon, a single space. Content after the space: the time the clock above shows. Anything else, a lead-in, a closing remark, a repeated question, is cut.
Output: 8:58
